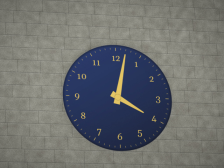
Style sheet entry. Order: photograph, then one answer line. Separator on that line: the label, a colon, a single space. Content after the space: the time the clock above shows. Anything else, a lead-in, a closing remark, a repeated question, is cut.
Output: 4:02
